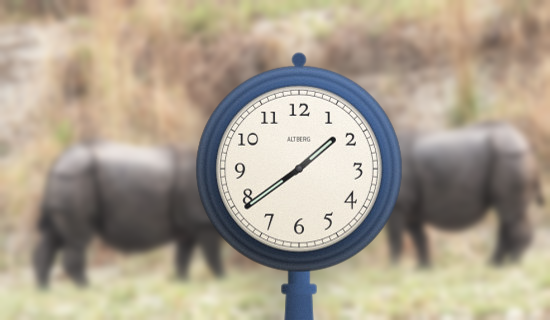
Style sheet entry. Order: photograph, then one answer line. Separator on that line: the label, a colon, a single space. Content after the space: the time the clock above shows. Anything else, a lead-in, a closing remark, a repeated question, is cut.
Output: 1:39
